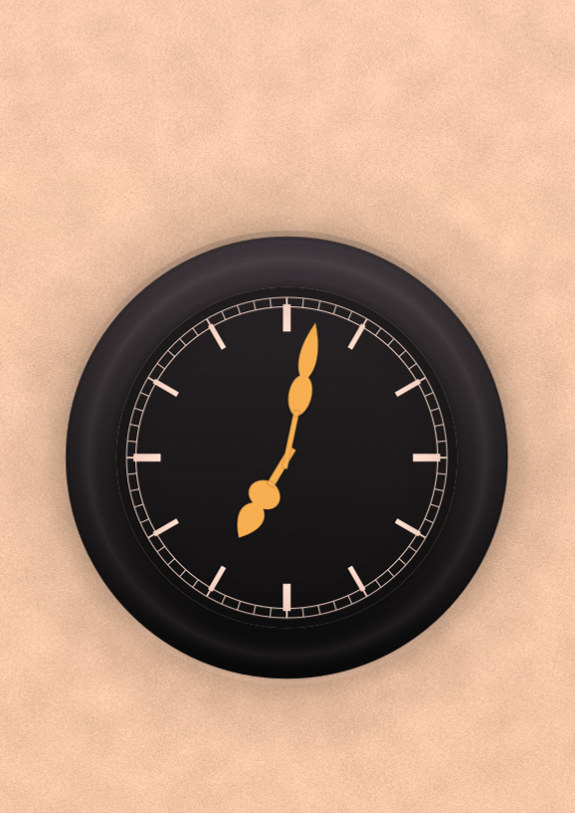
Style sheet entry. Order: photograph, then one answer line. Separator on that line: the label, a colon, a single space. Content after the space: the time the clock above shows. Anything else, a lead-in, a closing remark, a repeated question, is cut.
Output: 7:02
